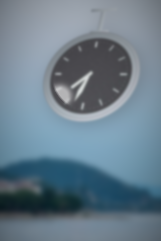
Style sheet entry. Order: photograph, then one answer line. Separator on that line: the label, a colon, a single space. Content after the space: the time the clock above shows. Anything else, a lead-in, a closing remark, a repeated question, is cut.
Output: 7:33
